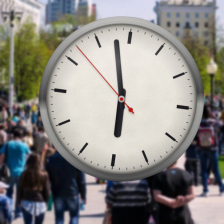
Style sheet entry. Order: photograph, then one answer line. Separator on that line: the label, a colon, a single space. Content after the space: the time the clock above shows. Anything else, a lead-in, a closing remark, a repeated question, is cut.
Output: 5:57:52
